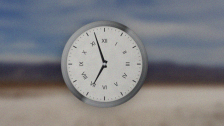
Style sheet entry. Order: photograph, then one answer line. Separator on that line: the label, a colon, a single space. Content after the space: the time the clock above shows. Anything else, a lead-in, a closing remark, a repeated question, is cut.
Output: 6:57
